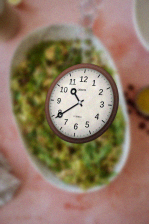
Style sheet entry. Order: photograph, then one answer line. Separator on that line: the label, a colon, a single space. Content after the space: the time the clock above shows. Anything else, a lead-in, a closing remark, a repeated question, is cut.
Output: 10:39
